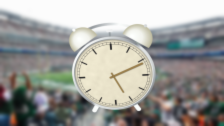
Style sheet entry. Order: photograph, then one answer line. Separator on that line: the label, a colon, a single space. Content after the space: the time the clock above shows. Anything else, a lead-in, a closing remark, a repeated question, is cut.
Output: 5:11
